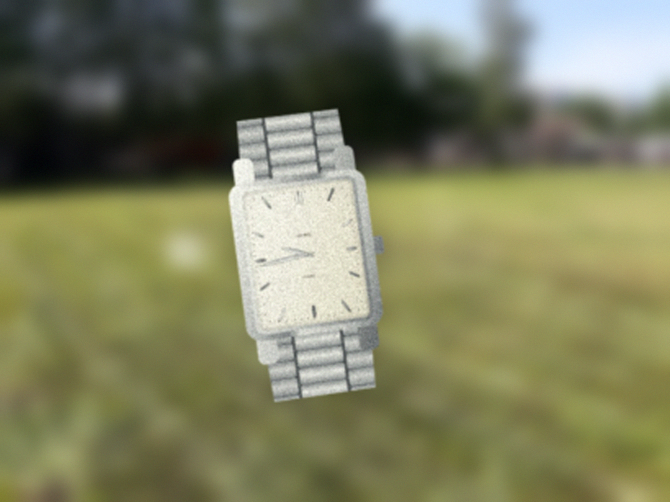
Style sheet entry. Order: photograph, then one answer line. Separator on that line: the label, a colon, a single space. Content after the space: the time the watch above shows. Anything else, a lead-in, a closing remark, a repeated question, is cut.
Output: 9:44
